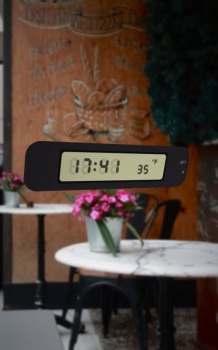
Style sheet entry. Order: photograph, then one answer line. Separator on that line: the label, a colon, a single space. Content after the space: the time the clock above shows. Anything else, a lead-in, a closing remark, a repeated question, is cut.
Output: 17:41
